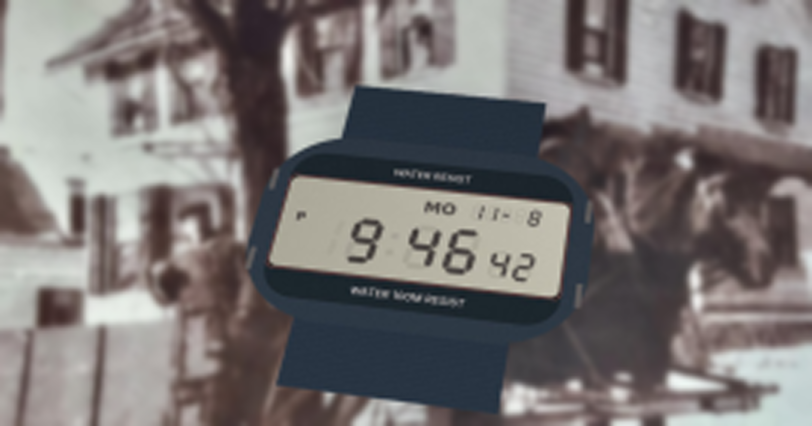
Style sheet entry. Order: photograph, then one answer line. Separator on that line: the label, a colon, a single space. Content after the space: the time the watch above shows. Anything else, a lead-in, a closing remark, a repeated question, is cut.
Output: 9:46:42
